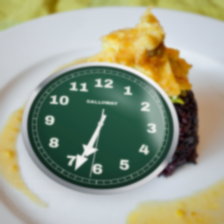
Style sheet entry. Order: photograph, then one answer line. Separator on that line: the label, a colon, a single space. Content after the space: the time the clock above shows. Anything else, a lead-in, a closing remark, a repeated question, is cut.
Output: 6:33:31
